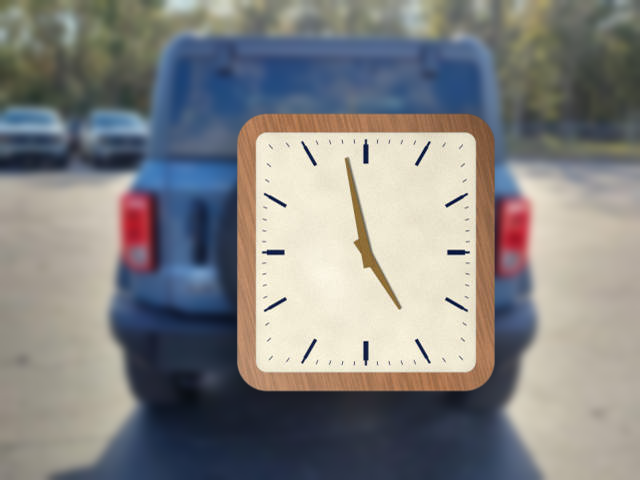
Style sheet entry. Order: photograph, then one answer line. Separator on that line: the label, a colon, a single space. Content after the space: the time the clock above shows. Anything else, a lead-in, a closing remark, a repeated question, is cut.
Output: 4:58
